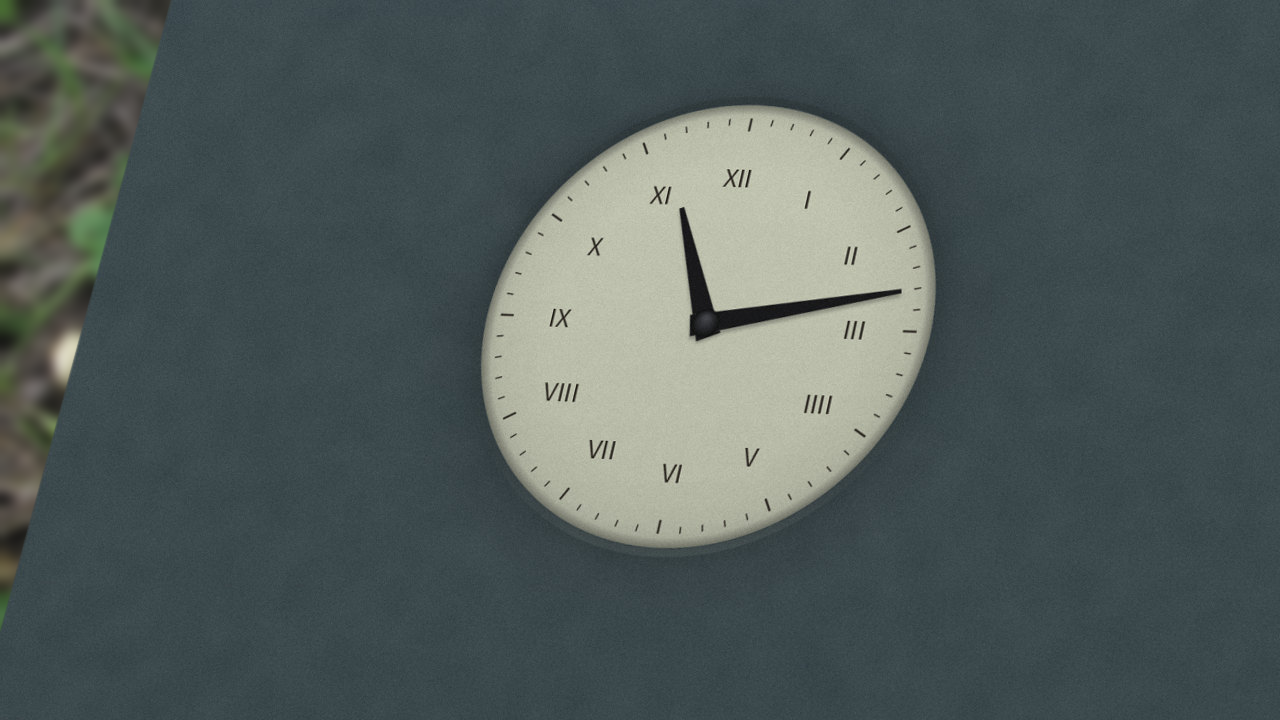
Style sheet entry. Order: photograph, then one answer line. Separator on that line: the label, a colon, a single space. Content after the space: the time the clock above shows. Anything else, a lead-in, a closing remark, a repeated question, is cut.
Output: 11:13
